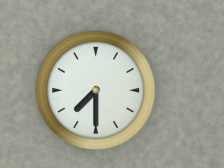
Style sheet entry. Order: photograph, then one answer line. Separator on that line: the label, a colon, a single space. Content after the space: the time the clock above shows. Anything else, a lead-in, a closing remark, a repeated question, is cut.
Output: 7:30
